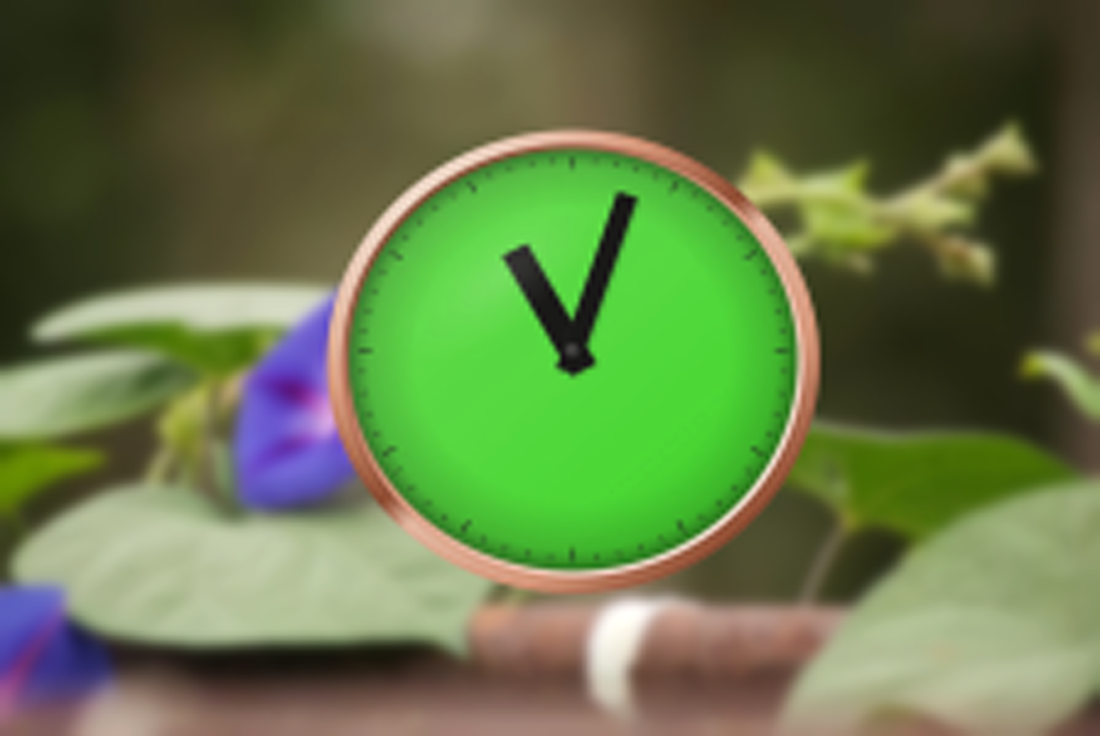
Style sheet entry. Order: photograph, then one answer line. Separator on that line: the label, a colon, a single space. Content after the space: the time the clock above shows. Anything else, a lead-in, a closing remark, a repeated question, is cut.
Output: 11:03
